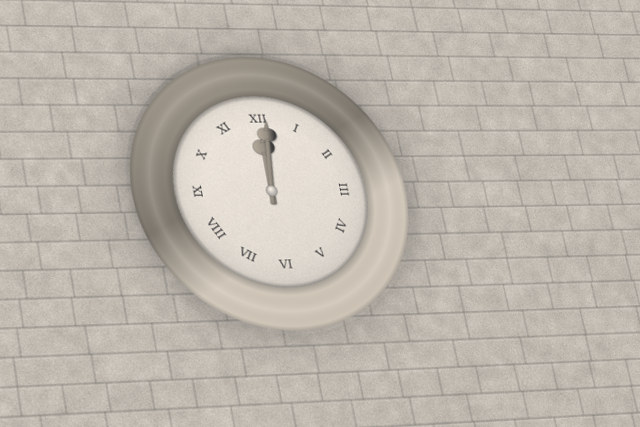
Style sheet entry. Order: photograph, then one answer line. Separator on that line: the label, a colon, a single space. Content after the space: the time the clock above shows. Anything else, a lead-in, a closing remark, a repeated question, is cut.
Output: 12:01
